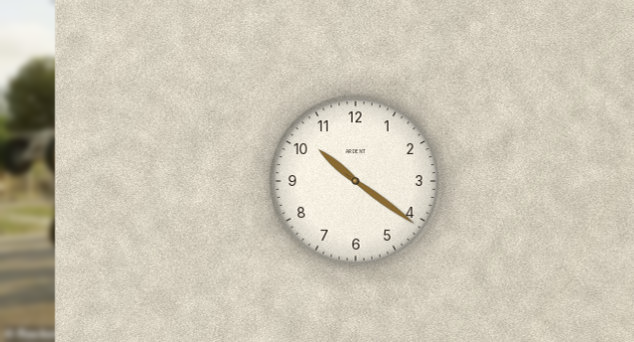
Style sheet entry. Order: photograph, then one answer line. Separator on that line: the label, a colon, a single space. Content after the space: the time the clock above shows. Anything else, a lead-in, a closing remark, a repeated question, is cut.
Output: 10:21
